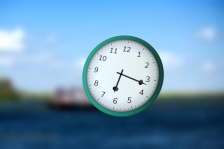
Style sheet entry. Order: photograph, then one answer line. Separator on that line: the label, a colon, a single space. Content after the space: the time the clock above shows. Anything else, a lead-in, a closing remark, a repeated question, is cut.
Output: 6:17
